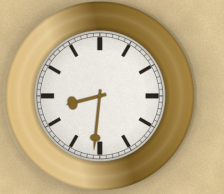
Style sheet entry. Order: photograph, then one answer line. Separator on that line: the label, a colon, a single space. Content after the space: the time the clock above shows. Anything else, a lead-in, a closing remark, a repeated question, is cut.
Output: 8:31
